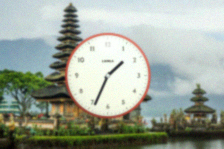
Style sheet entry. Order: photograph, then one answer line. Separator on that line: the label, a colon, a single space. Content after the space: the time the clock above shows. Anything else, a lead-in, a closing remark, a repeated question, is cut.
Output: 1:34
